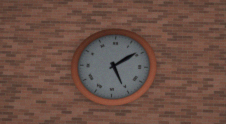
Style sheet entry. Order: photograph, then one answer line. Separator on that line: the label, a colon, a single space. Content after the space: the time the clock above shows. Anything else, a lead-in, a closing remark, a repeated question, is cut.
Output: 5:09
